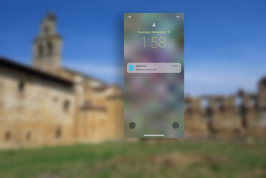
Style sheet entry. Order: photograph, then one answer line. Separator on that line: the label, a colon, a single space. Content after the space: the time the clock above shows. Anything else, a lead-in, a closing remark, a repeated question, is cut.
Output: 1:58
